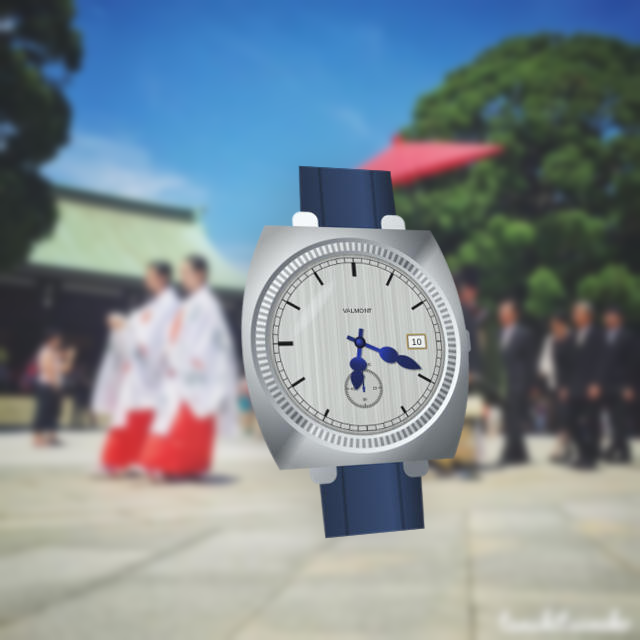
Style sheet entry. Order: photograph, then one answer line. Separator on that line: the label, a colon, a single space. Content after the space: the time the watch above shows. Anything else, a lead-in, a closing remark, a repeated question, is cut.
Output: 6:19
